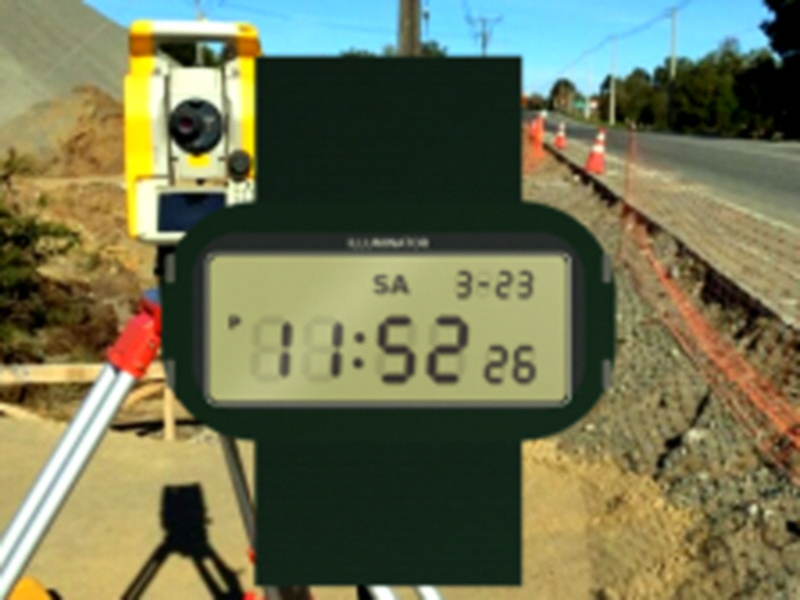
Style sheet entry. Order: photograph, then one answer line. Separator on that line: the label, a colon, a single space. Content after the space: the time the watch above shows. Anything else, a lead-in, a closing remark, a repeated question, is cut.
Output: 11:52:26
